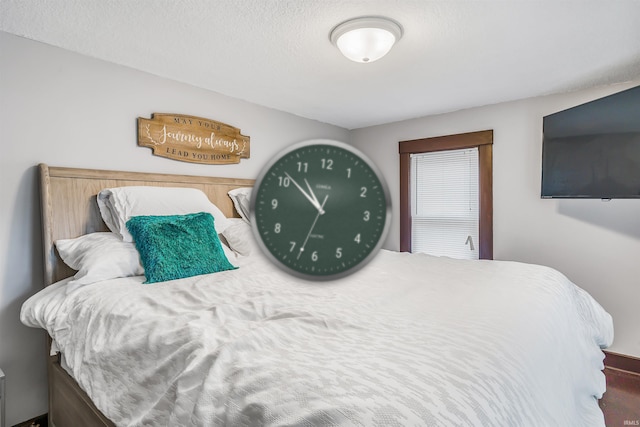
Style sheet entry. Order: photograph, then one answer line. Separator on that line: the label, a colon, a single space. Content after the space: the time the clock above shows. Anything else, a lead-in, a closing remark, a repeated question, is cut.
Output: 10:51:33
